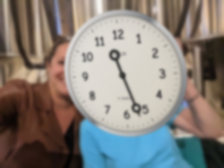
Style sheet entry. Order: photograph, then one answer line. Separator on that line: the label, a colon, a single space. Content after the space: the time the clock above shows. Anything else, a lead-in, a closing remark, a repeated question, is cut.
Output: 11:27
